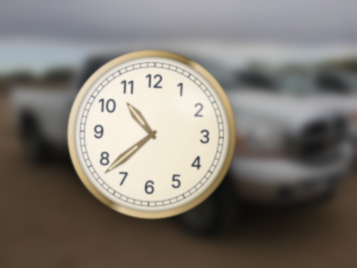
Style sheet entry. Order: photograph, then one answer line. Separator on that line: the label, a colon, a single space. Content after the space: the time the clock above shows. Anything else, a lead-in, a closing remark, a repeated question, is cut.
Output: 10:38
